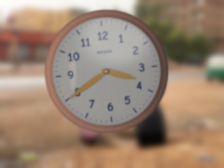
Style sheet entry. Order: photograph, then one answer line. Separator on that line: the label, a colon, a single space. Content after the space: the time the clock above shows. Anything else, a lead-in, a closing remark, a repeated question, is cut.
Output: 3:40
